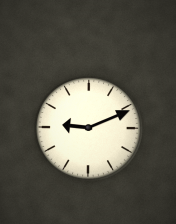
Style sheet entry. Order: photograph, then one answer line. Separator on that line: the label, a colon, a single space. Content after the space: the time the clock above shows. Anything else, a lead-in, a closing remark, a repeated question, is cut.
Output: 9:11
